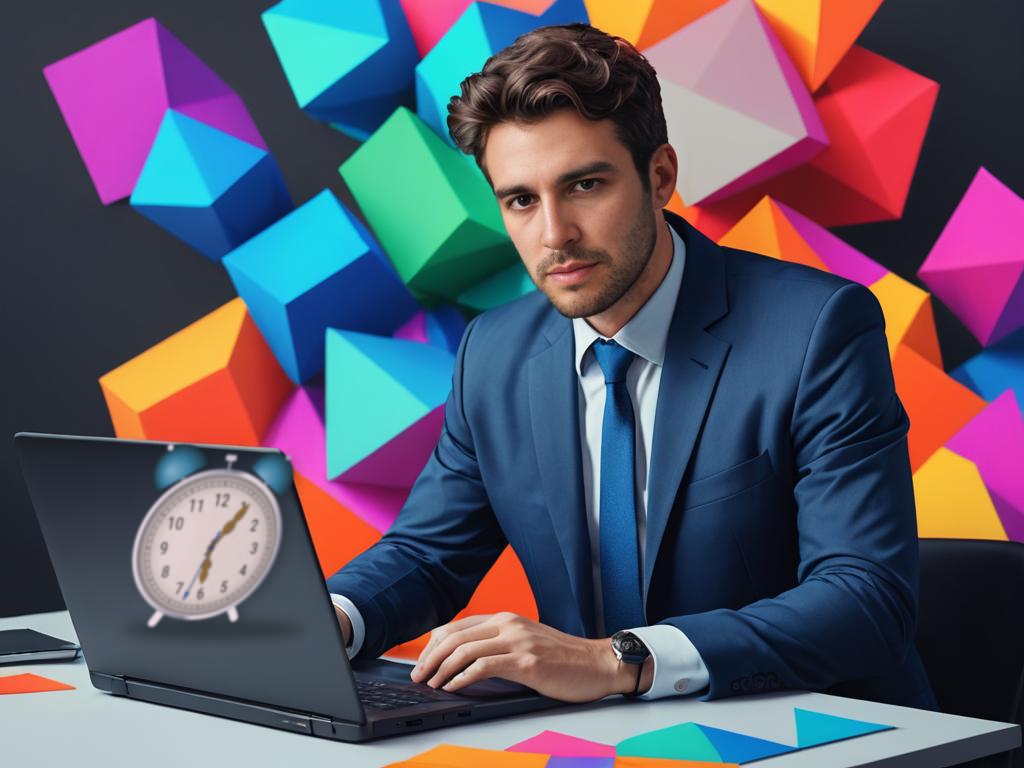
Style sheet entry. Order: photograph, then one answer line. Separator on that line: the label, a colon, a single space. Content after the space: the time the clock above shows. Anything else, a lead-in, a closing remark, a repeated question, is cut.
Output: 6:05:33
